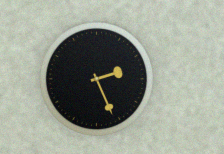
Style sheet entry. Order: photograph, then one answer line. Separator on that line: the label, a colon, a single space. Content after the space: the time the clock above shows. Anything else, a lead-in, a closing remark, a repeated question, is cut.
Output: 2:26
